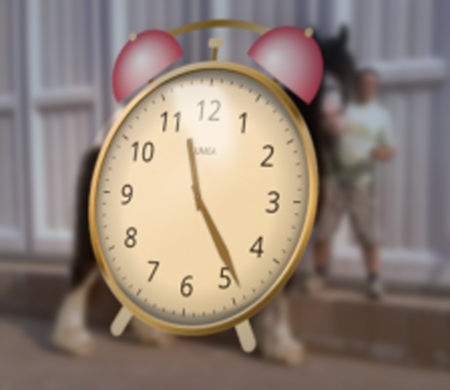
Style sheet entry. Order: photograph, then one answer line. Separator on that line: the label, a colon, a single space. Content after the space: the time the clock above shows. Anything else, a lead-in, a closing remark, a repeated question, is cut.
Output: 11:24
